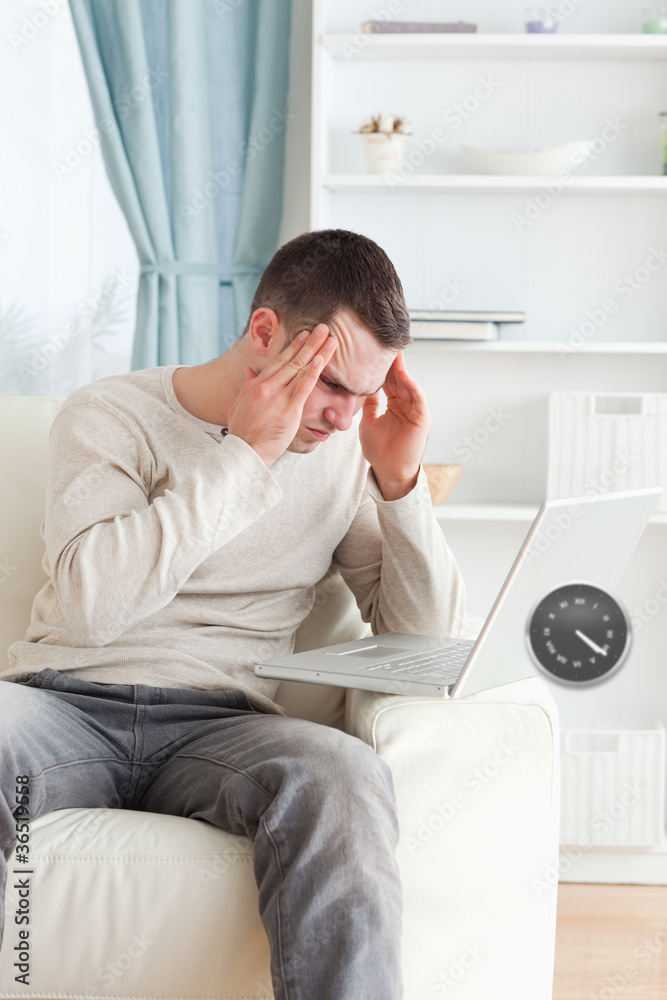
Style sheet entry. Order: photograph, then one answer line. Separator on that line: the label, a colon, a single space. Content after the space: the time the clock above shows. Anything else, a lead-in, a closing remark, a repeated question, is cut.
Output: 4:21
